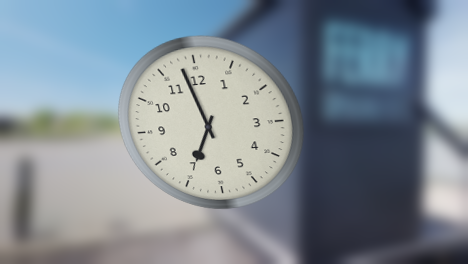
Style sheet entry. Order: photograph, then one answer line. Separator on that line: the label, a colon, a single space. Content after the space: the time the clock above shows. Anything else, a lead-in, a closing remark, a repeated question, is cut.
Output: 6:58
